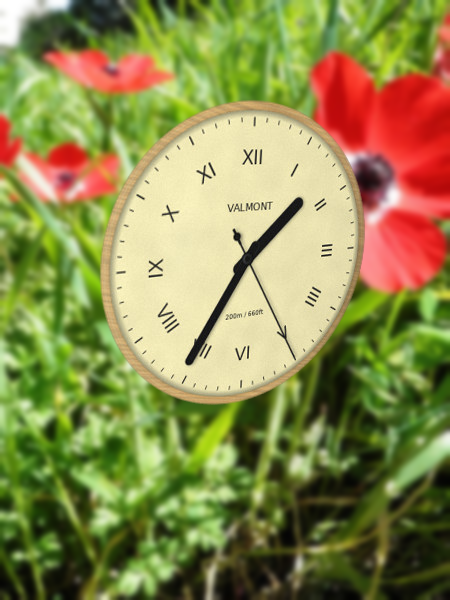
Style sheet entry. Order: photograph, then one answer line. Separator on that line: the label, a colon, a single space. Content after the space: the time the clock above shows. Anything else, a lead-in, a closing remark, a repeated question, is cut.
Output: 1:35:25
